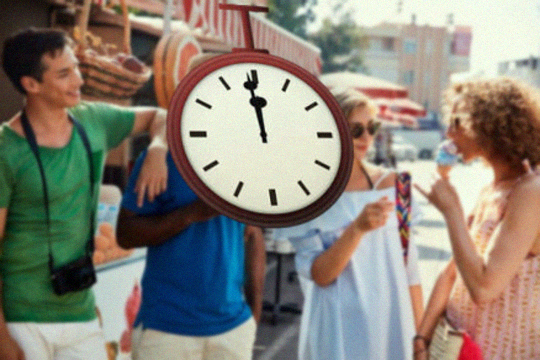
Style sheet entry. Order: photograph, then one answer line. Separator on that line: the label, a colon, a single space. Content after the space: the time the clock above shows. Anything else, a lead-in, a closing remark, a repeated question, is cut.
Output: 11:59
